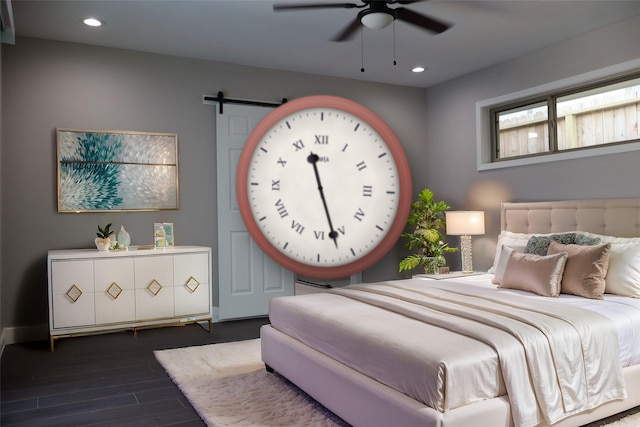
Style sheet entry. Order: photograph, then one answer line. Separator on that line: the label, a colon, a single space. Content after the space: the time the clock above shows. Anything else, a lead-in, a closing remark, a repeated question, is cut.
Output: 11:27
